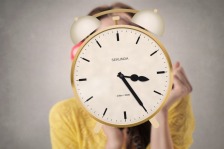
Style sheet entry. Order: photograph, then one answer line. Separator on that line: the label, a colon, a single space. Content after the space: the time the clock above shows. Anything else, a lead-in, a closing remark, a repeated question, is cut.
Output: 3:25
